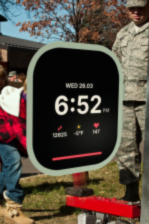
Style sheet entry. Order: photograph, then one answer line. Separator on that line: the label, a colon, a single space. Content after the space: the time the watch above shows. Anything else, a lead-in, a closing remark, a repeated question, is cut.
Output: 6:52
